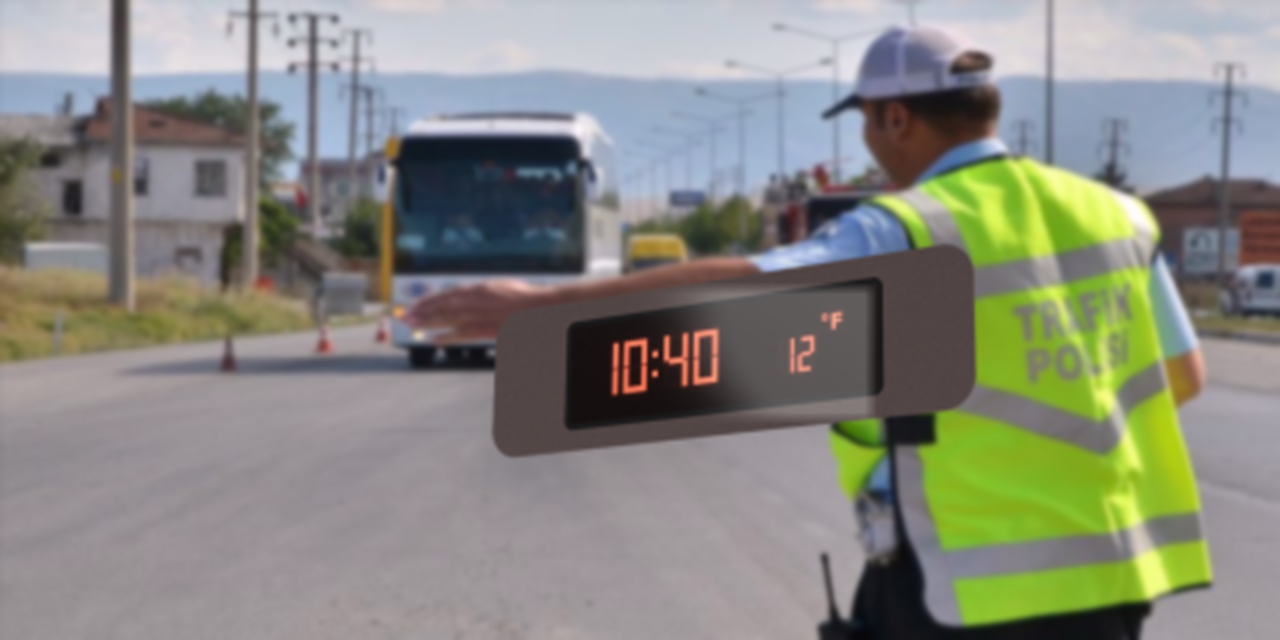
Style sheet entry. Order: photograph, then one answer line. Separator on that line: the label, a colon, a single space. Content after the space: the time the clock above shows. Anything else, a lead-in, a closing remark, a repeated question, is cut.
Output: 10:40
